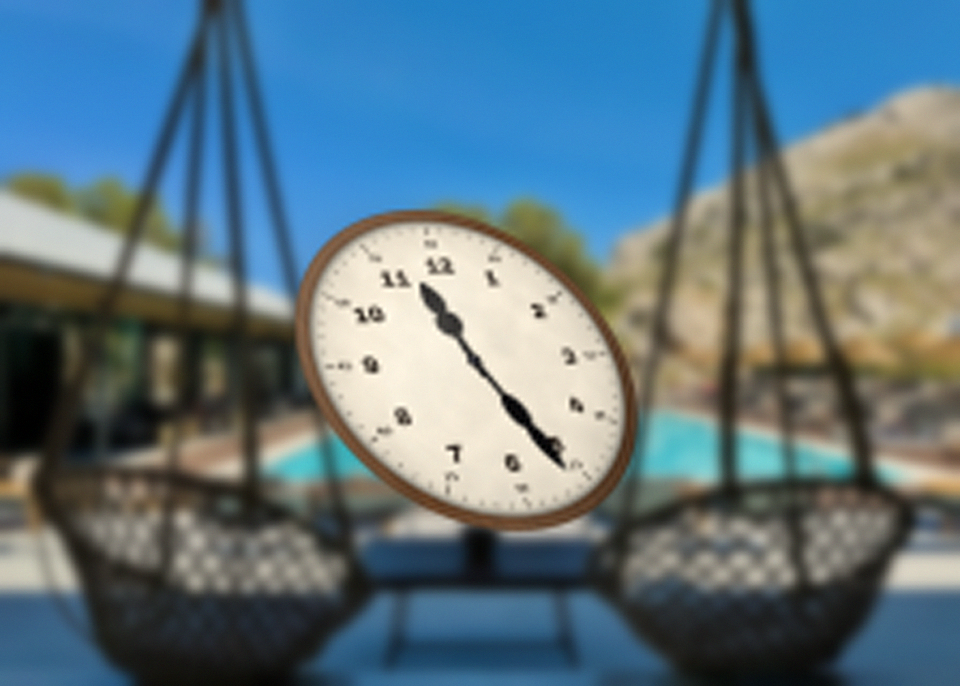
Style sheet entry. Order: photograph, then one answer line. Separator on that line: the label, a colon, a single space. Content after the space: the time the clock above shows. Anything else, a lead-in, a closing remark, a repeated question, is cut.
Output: 11:26
